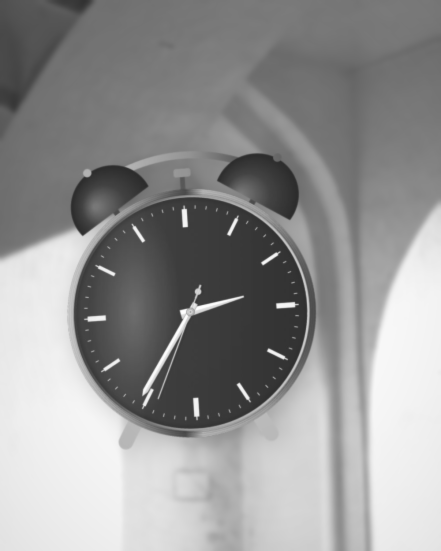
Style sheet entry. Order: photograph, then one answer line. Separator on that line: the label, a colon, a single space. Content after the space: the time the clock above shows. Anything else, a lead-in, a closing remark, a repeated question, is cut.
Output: 2:35:34
